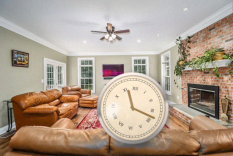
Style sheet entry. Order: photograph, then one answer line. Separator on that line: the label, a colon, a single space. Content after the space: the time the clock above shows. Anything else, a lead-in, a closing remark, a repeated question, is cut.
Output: 11:18
